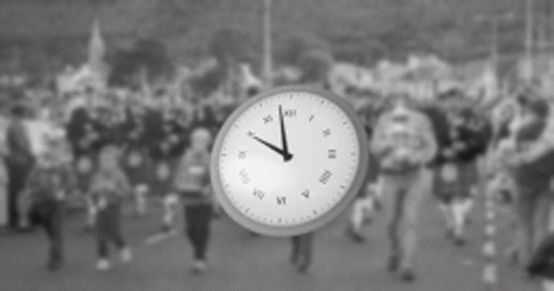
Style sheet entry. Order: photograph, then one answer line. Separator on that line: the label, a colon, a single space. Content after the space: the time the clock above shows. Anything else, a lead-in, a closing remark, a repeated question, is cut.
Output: 9:58
